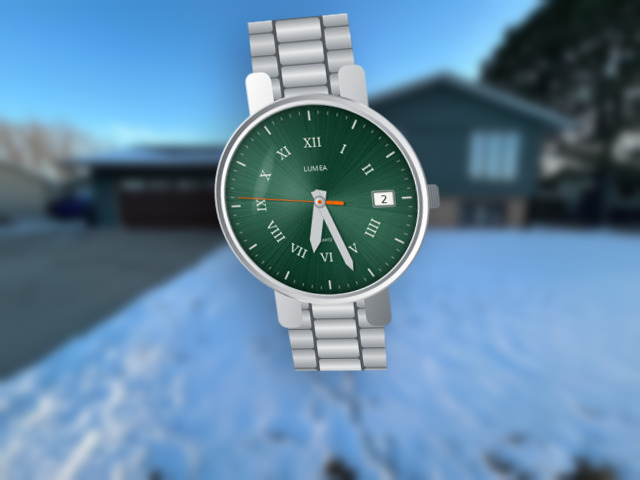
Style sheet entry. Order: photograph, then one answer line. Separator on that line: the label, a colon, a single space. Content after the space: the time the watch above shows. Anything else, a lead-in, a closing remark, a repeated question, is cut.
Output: 6:26:46
